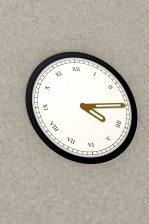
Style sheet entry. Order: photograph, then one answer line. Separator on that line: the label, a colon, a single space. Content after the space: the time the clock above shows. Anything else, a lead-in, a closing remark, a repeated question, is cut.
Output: 4:15
